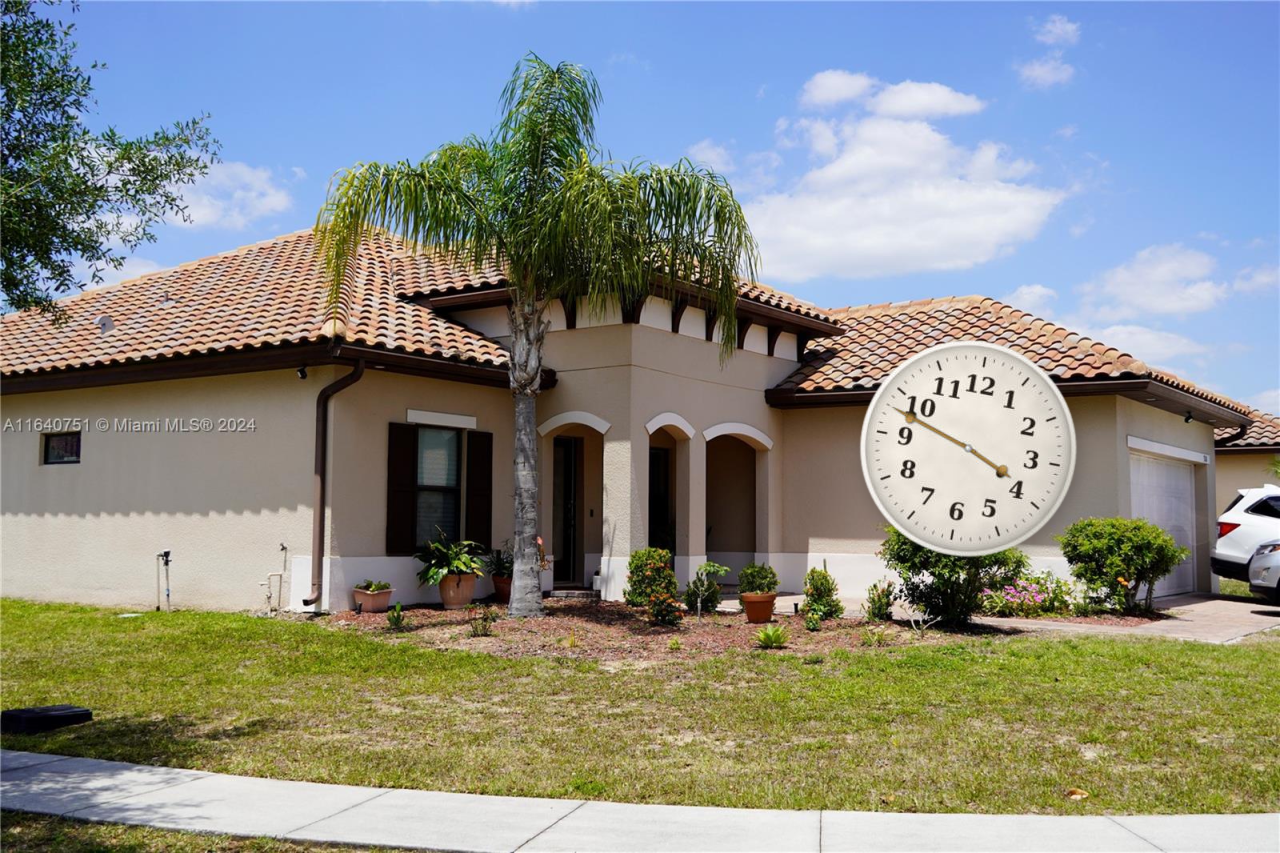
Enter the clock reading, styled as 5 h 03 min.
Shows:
3 h 48 min
